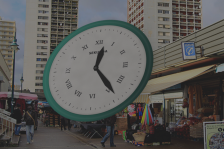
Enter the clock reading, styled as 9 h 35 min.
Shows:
12 h 24 min
